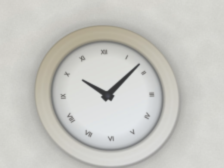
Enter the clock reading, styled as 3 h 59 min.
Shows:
10 h 08 min
